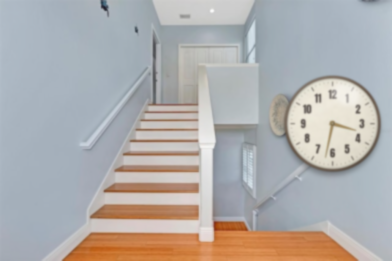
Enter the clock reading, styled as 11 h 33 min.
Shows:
3 h 32 min
